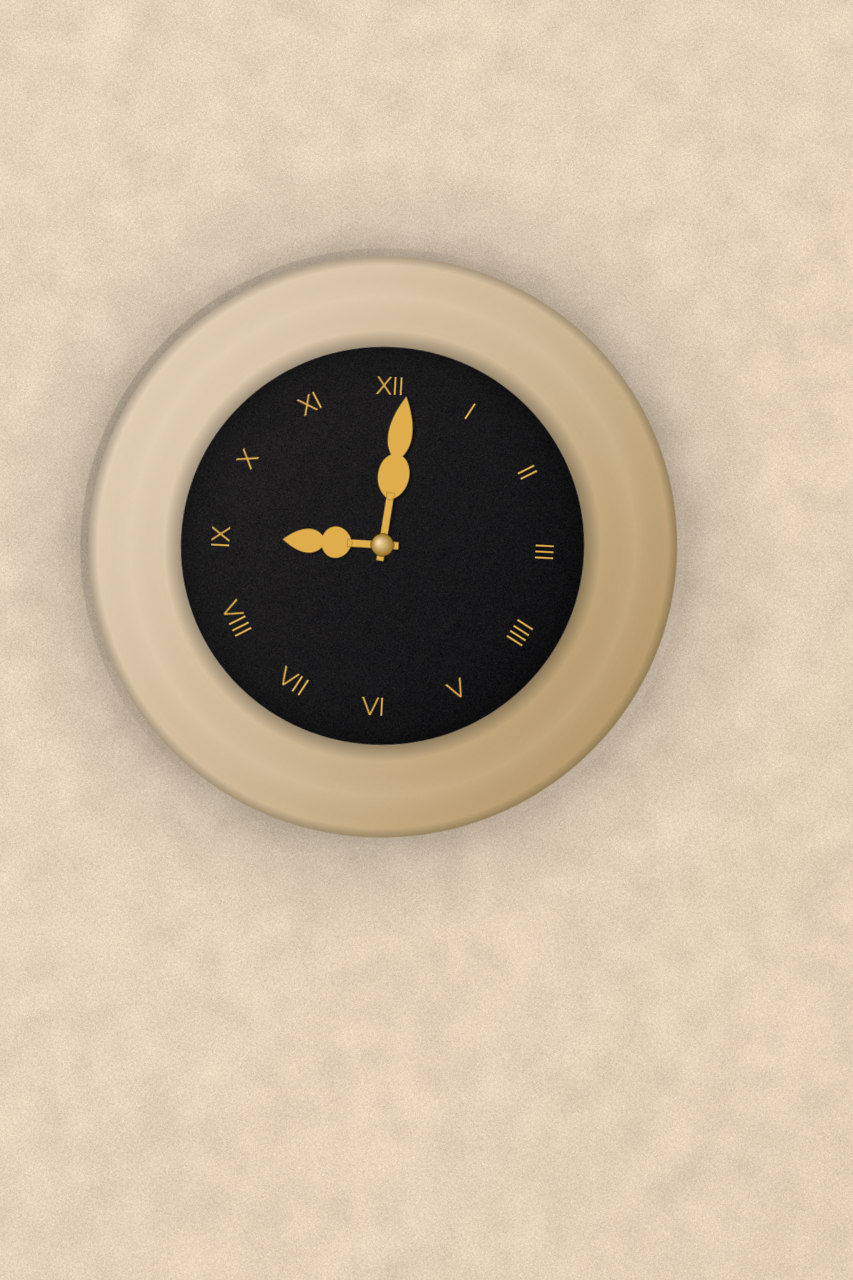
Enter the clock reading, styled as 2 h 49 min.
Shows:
9 h 01 min
